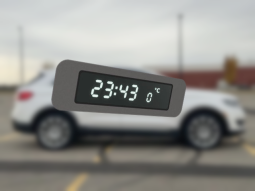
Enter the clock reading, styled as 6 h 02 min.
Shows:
23 h 43 min
